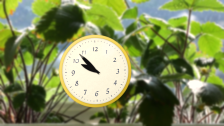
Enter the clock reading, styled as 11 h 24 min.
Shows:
9 h 53 min
